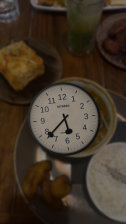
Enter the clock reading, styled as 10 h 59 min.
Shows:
5 h 38 min
